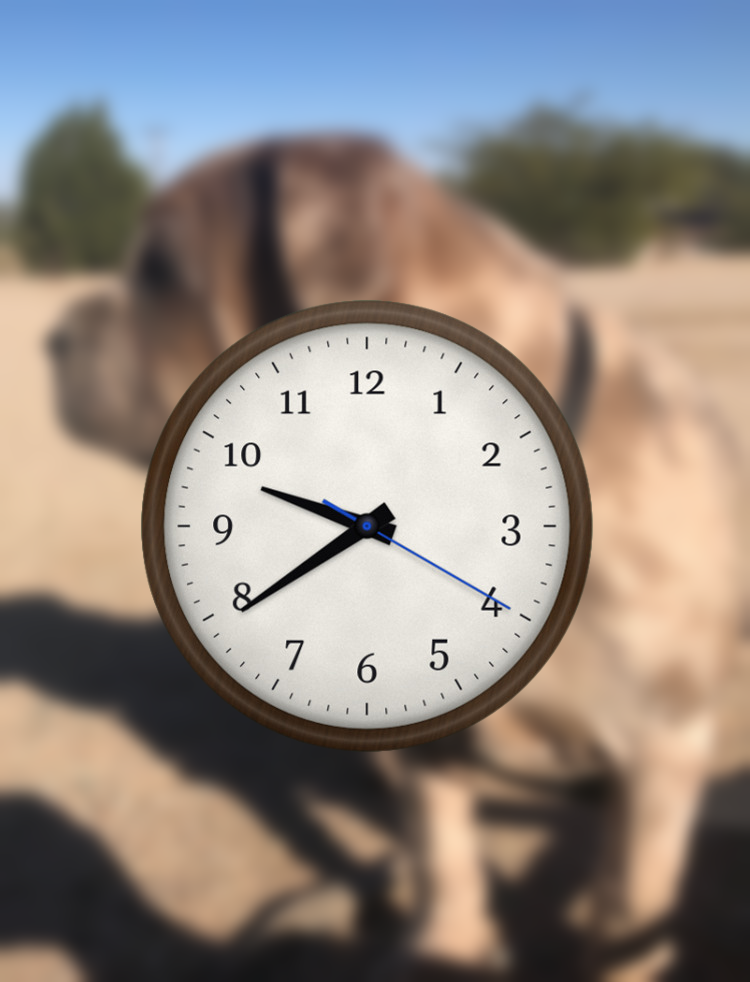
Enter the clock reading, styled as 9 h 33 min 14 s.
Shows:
9 h 39 min 20 s
